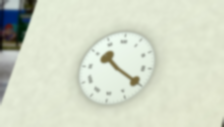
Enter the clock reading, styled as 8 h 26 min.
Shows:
10 h 20 min
